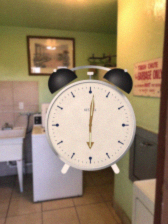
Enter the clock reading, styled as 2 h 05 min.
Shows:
6 h 01 min
